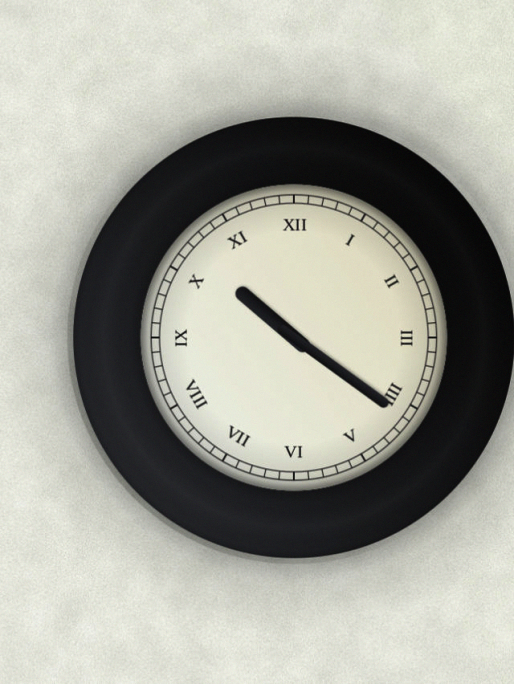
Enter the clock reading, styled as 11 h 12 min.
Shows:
10 h 21 min
